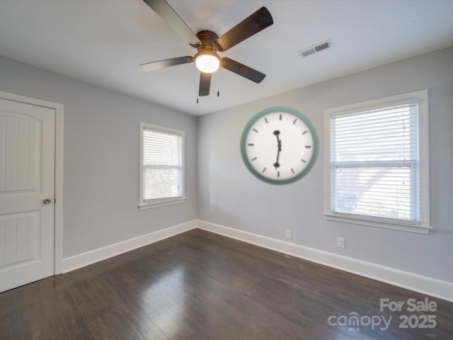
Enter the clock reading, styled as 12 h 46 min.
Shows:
11 h 31 min
